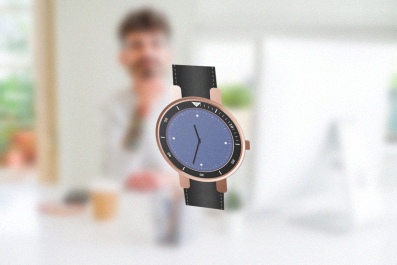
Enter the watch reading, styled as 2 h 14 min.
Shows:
11 h 33 min
